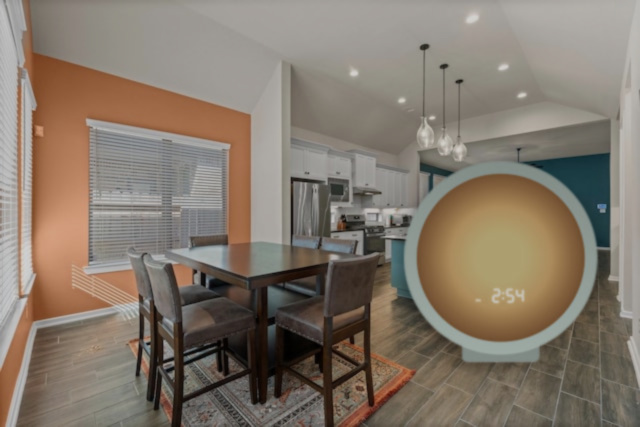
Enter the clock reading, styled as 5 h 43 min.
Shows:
2 h 54 min
